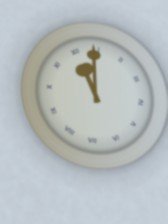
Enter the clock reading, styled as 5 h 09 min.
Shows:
12 h 04 min
